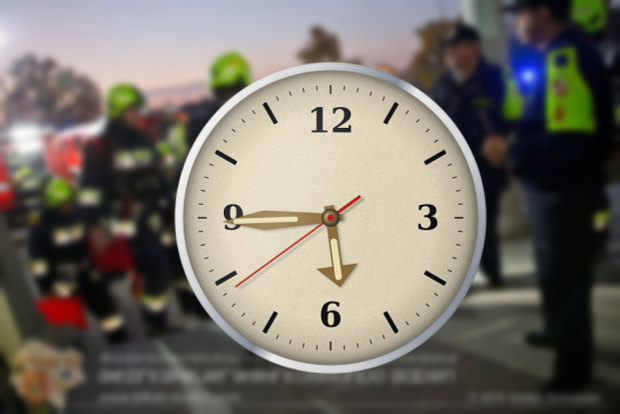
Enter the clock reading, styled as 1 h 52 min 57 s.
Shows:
5 h 44 min 39 s
